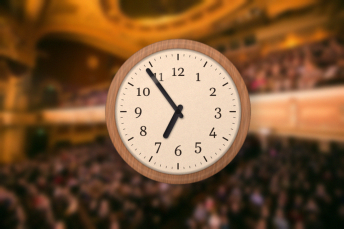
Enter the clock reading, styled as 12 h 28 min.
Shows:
6 h 54 min
